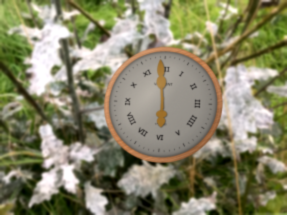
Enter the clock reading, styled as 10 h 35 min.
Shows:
5 h 59 min
